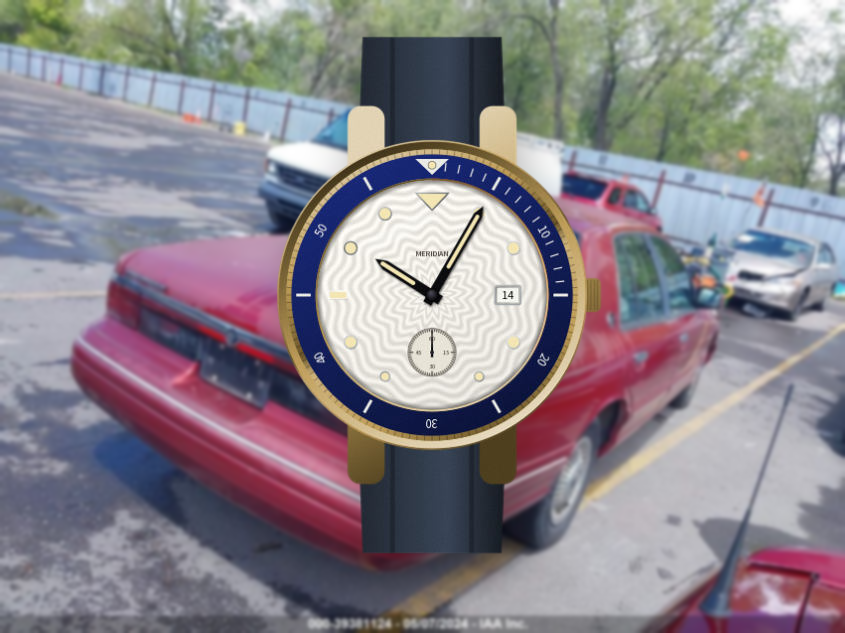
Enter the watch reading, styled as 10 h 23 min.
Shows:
10 h 05 min
